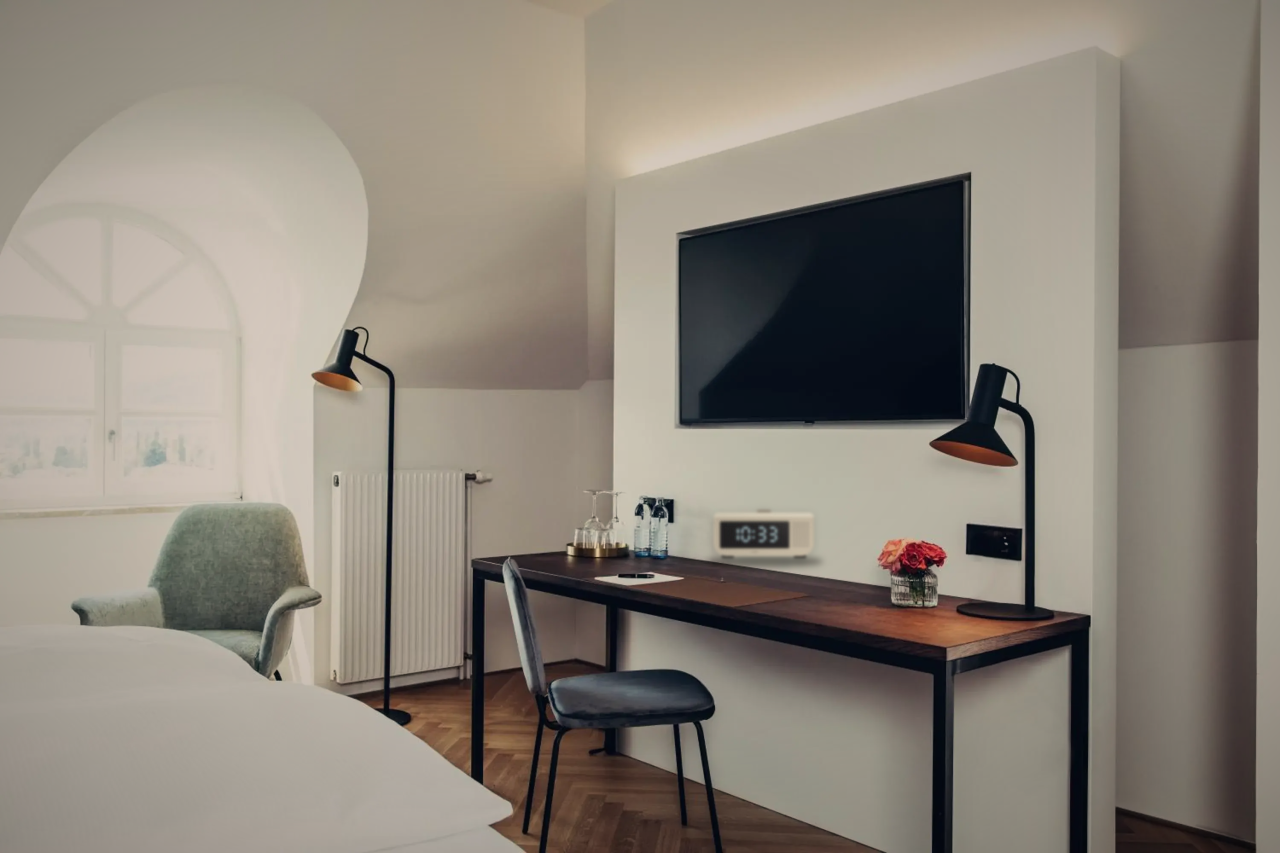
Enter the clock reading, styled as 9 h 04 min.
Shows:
10 h 33 min
